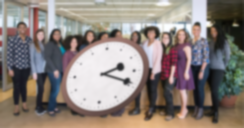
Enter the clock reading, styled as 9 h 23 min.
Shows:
2 h 19 min
